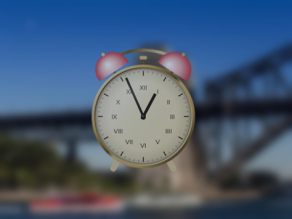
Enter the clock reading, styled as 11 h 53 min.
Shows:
12 h 56 min
